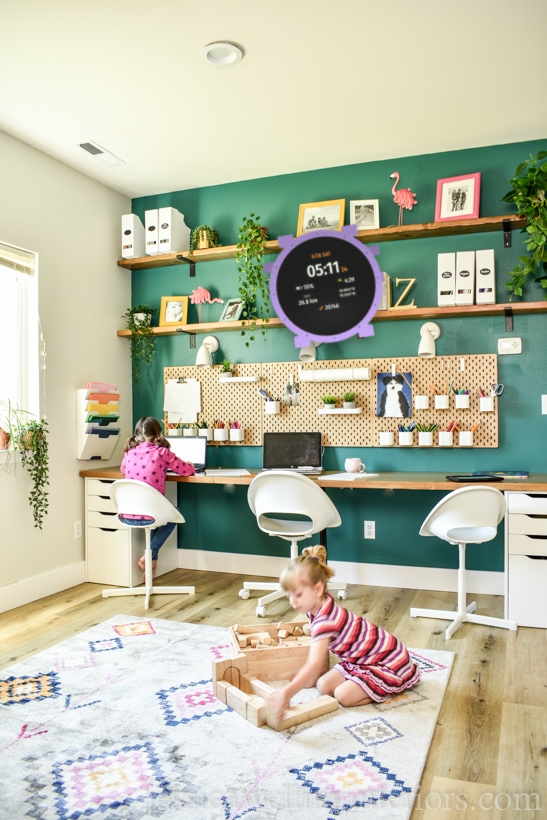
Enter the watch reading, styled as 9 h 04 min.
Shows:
5 h 11 min
